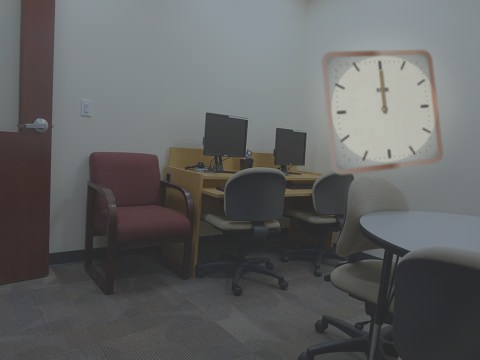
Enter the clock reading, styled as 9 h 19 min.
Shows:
12 h 00 min
